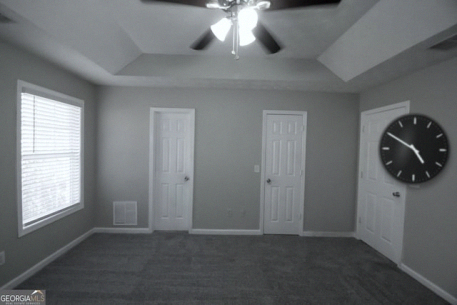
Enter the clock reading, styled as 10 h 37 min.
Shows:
4 h 50 min
